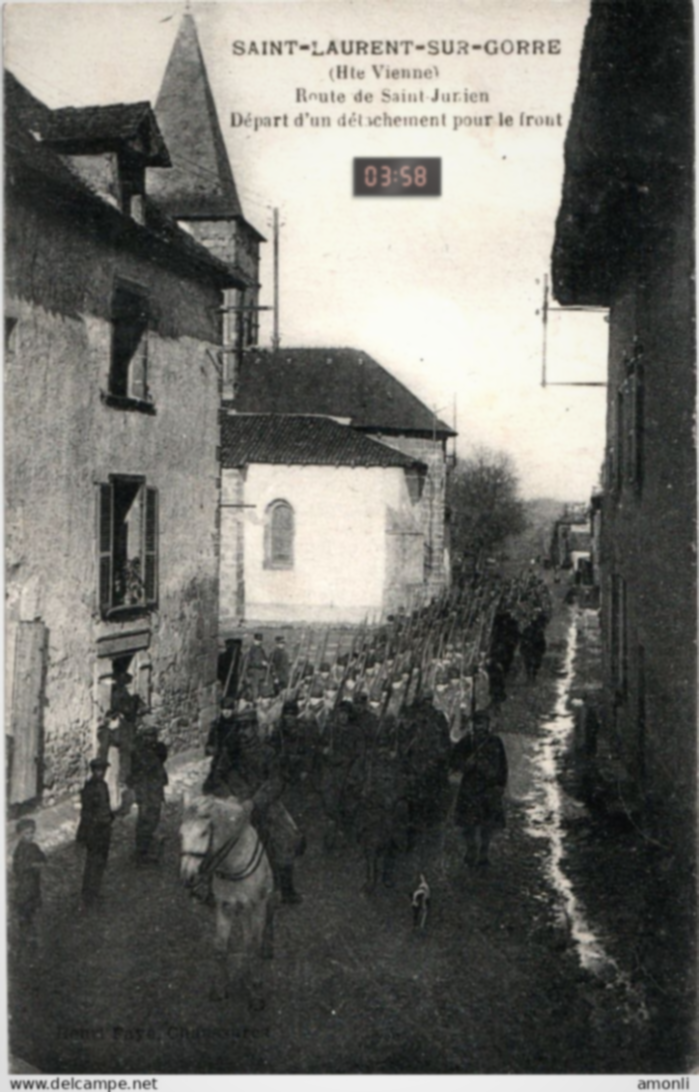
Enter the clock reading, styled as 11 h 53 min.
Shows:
3 h 58 min
